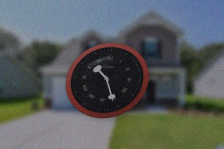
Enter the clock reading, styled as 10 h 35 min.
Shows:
10 h 26 min
